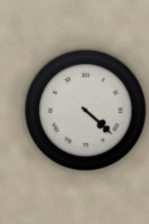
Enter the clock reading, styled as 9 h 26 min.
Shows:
4 h 22 min
